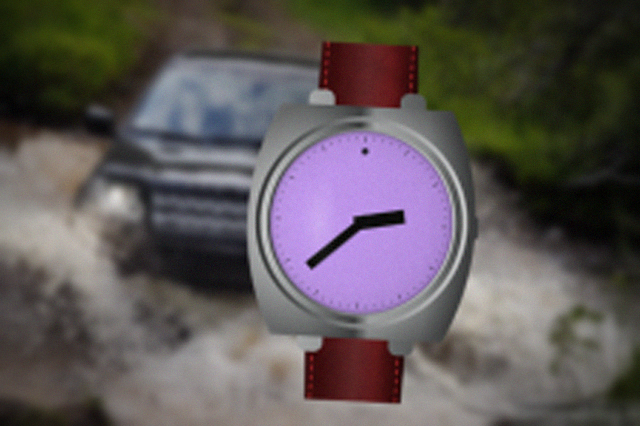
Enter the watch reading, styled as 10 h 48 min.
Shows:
2 h 38 min
